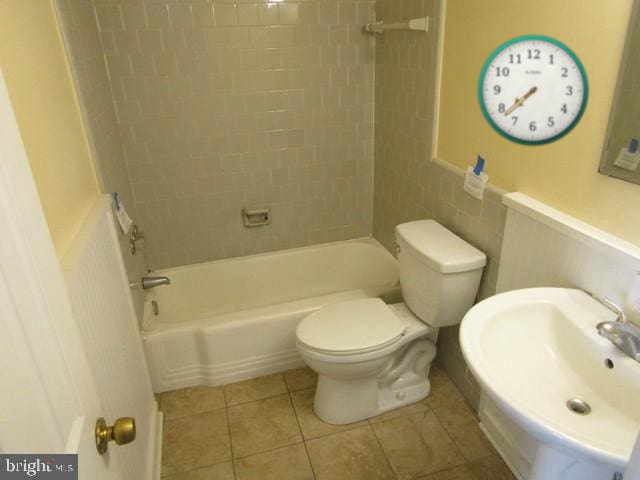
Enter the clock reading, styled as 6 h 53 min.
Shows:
7 h 38 min
